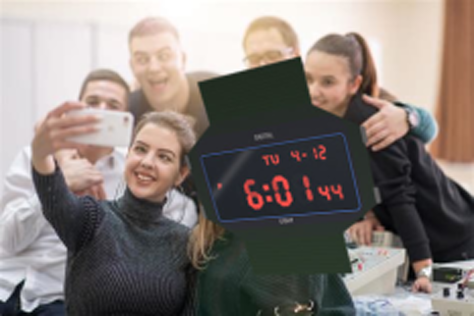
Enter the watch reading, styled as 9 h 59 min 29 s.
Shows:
6 h 01 min 44 s
